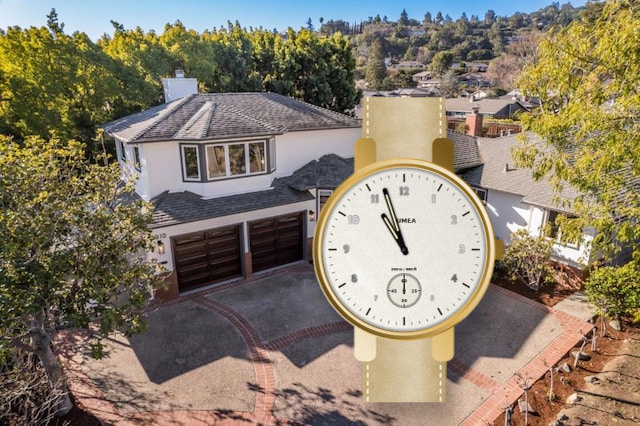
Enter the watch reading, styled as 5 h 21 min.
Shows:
10 h 57 min
